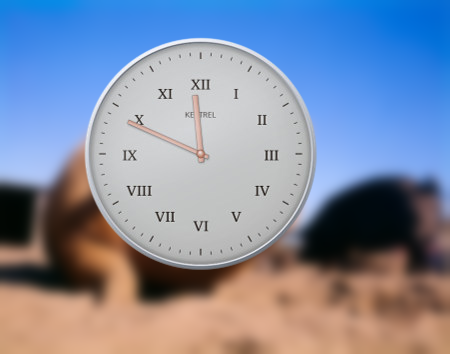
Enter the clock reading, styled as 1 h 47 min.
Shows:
11 h 49 min
